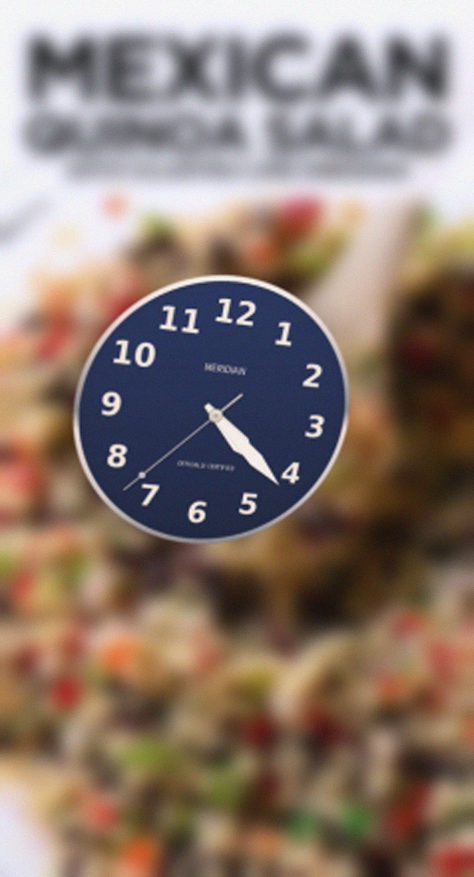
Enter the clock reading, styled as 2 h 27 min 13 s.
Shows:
4 h 21 min 37 s
